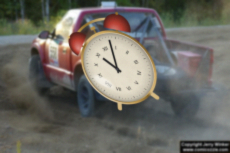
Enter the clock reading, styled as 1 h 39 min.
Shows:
11 h 03 min
